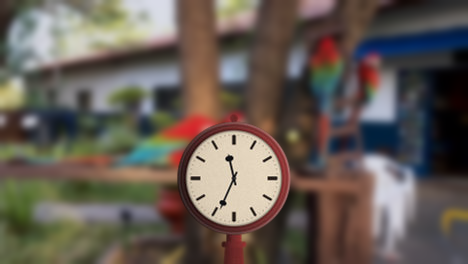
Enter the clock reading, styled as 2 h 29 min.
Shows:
11 h 34 min
